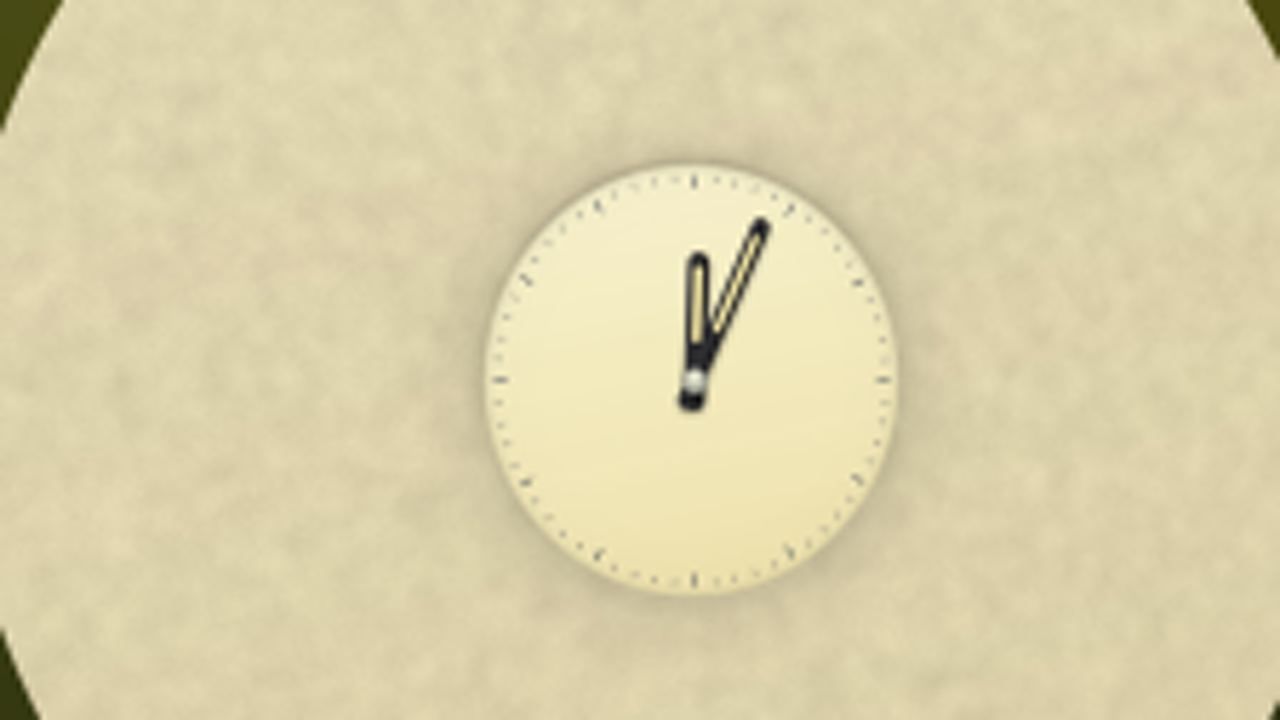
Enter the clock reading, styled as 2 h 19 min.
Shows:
12 h 04 min
